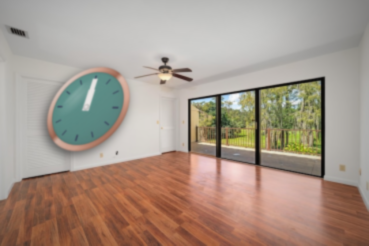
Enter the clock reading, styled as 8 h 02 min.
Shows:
12 h 00 min
